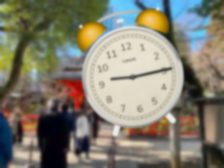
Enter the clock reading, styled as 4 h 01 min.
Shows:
9 h 15 min
